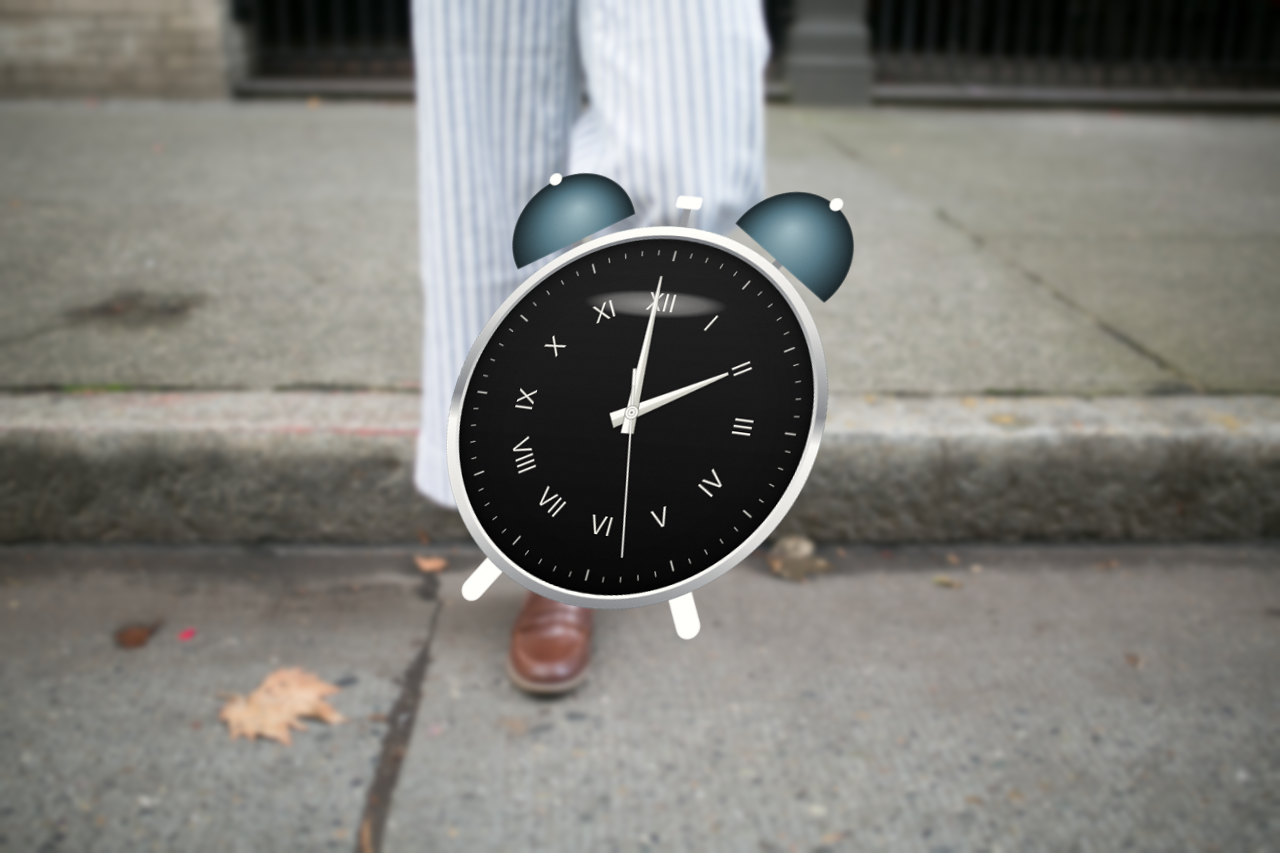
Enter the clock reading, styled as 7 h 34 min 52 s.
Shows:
1 h 59 min 28 s
